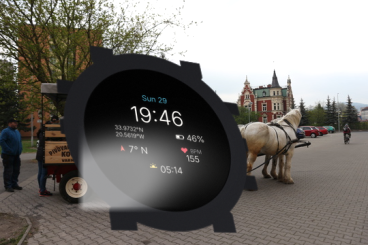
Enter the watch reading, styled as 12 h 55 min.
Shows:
19 h 46 min
